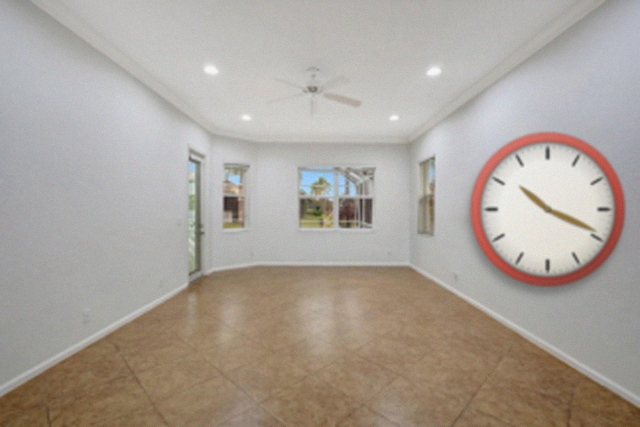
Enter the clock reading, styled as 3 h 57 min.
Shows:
10 h 19 min
